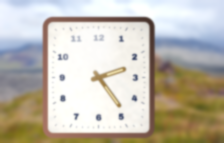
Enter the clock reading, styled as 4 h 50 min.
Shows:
2 h 24 min
